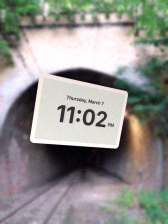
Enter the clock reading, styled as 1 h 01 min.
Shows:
11 h 02 min
